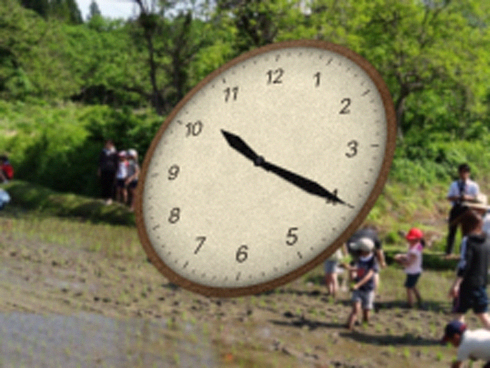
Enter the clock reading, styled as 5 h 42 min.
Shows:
10 h 20 min
